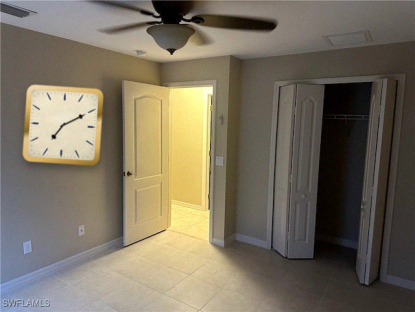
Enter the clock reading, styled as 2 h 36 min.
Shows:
7 h 10 min
